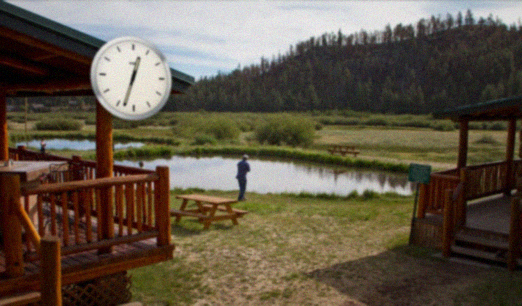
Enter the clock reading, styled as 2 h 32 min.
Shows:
12 h 33 min
